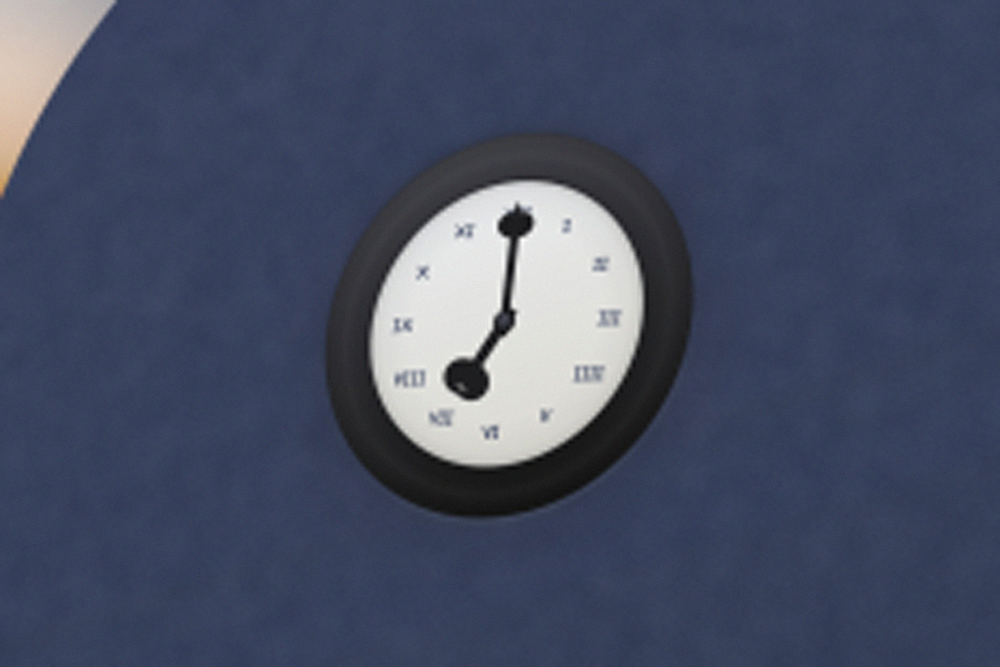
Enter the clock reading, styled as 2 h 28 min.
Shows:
7 h 00 min
